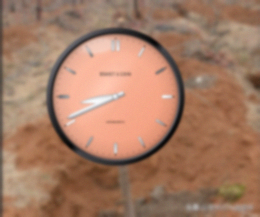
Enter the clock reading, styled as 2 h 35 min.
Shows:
8 h 41 min
